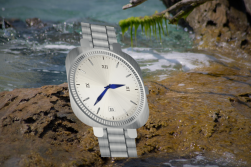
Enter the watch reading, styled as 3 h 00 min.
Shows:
2 h 37 min
